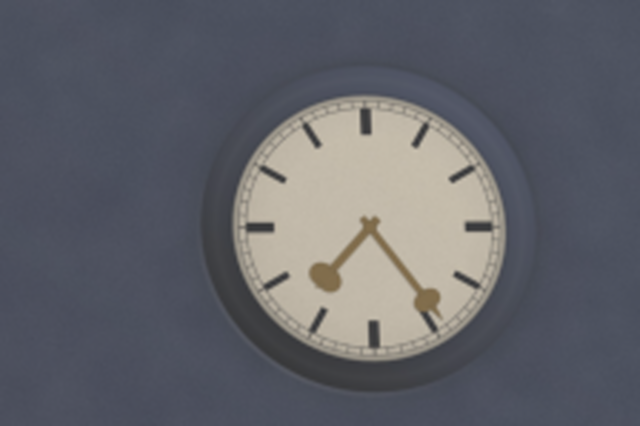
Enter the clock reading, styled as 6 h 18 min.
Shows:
7 h 24 min
